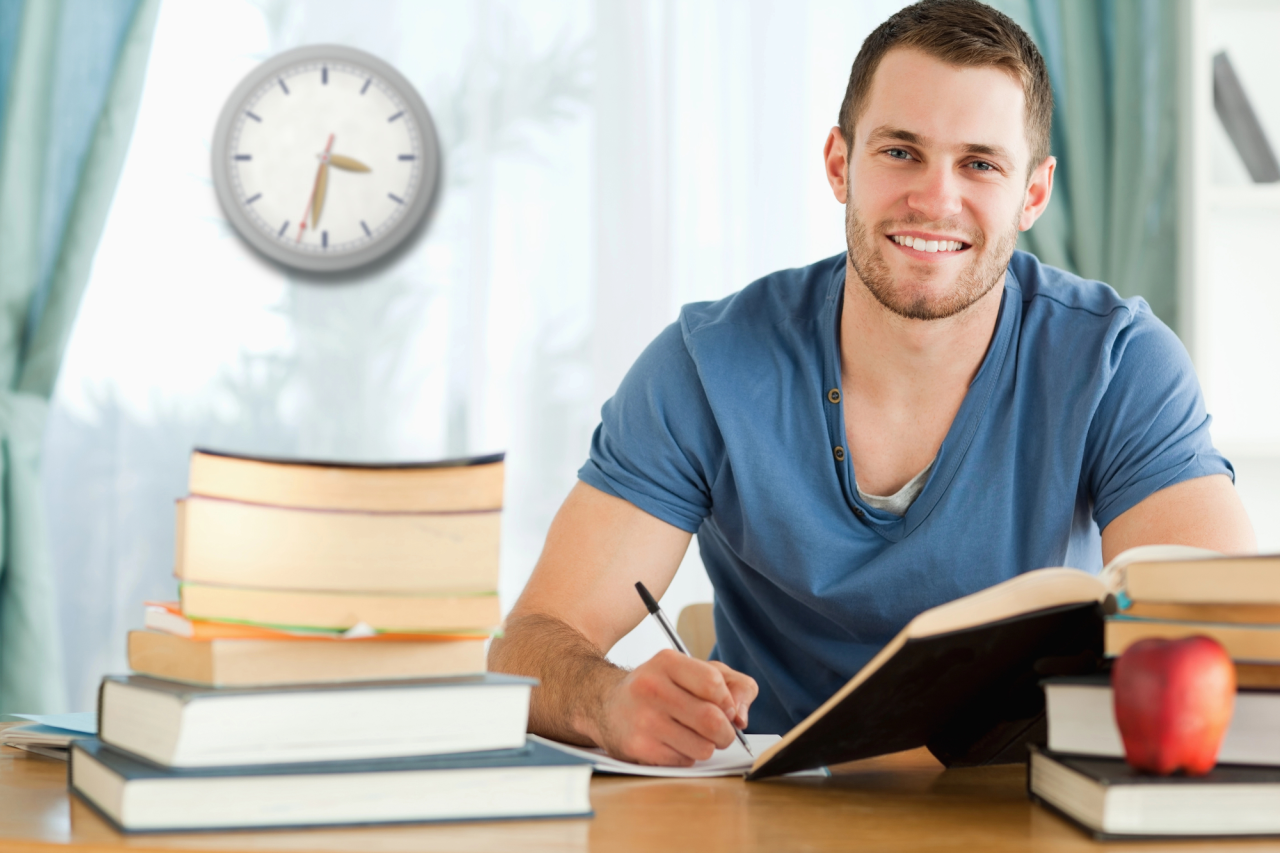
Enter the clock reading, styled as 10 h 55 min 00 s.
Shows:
3 h 31 min 33 s
